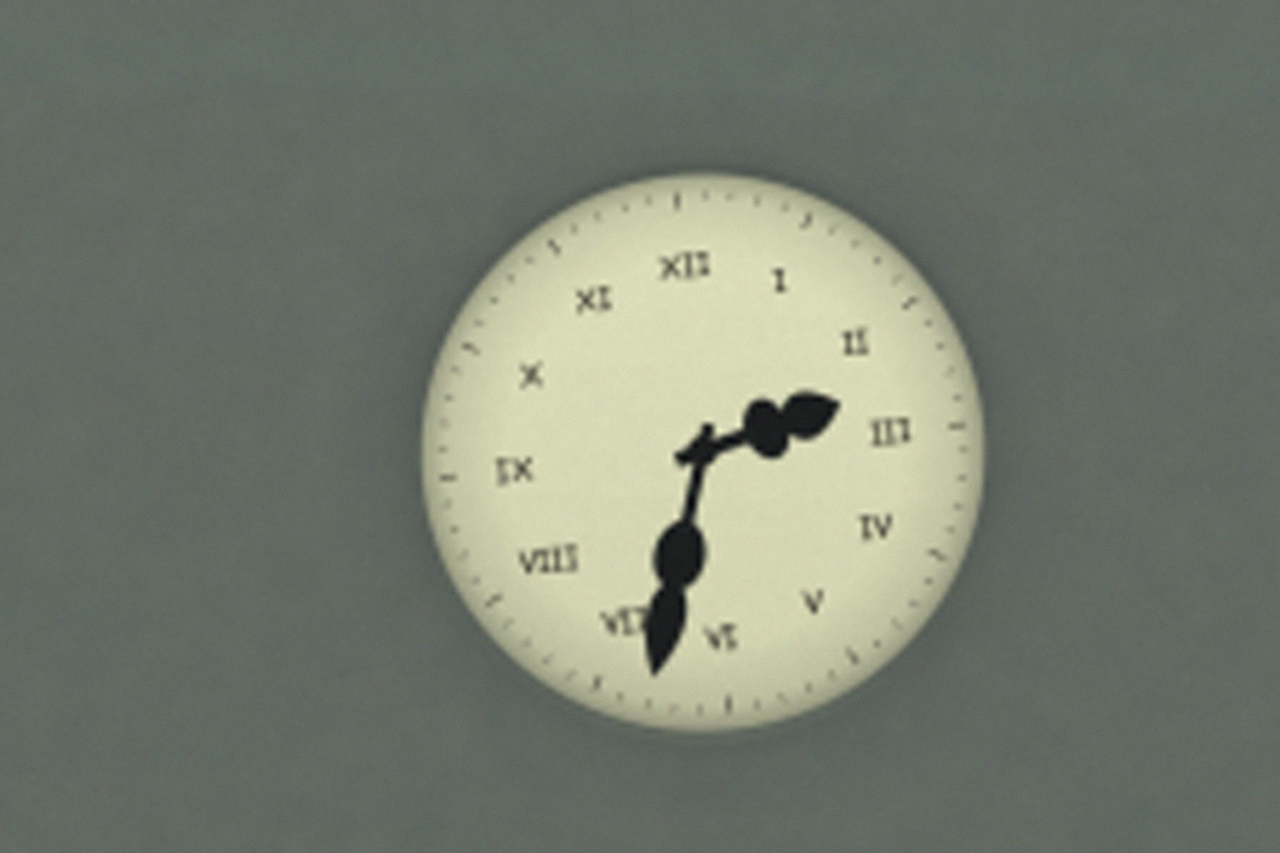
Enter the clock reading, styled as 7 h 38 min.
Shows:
2 h 33 min
